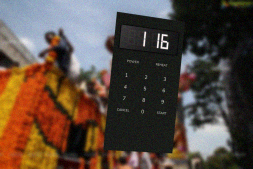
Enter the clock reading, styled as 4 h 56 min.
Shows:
1 h 16 min
